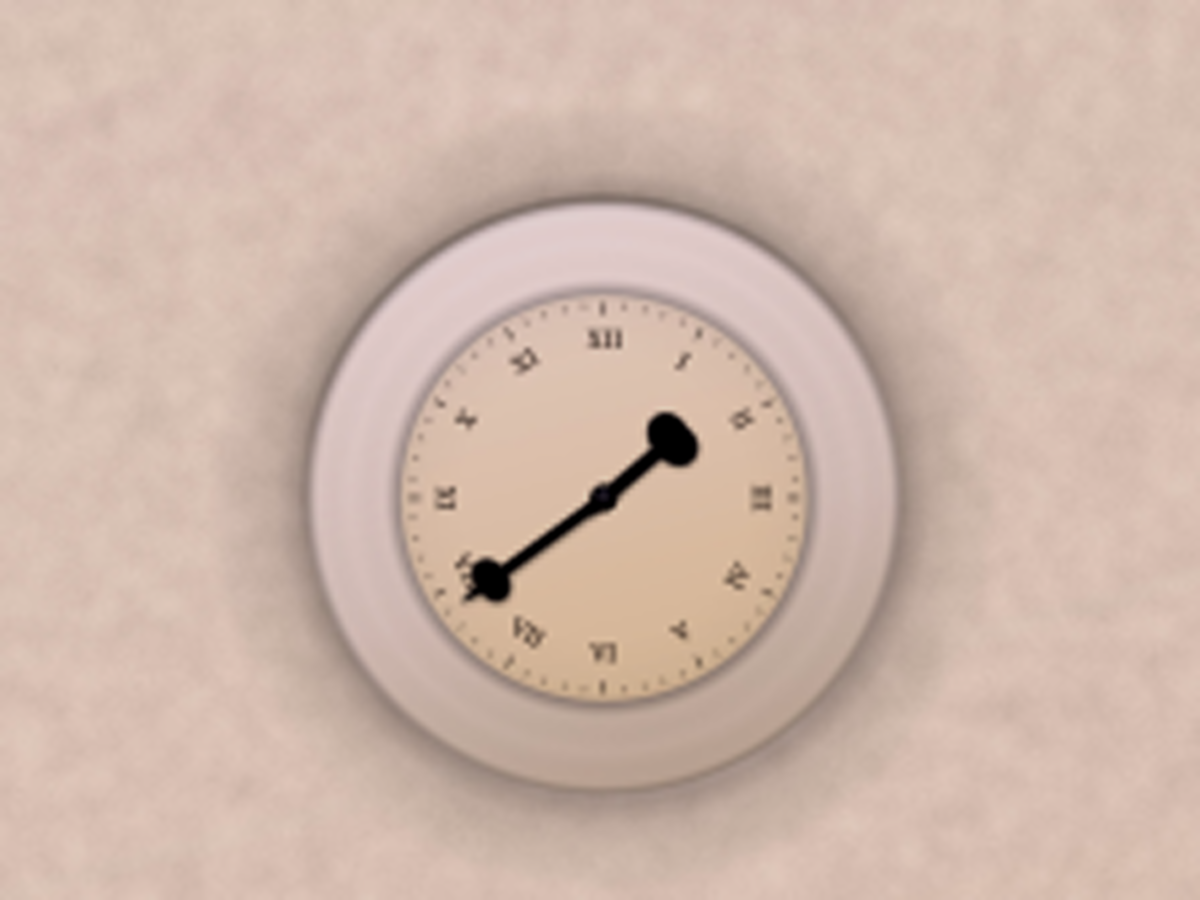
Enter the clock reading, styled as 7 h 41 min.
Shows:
1 h 39 min
